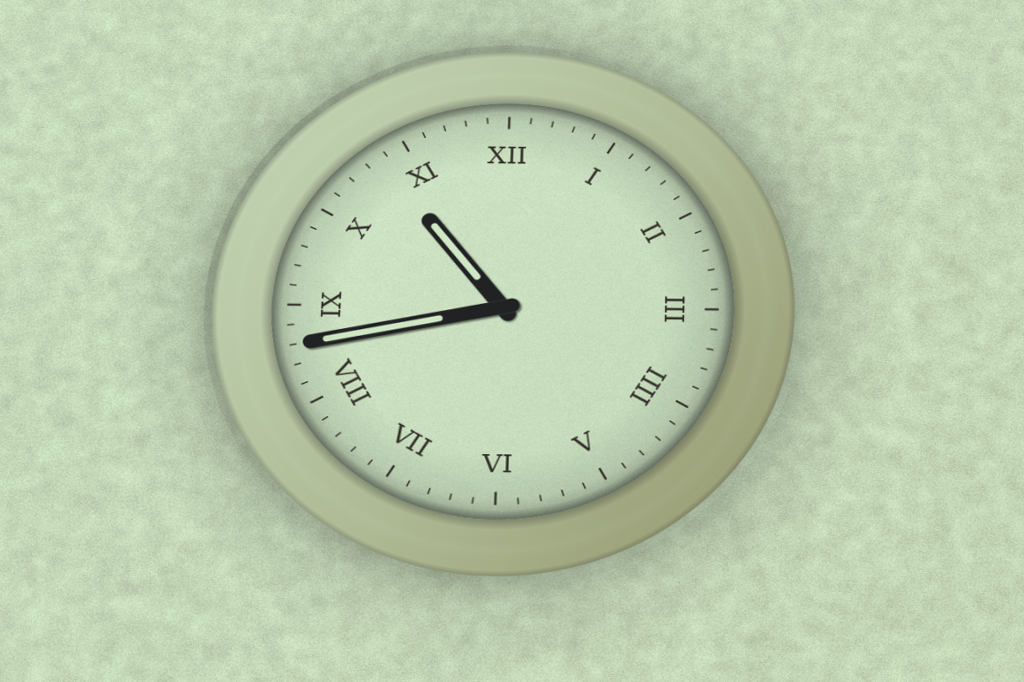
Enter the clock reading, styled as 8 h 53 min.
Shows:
10 h 43 min
